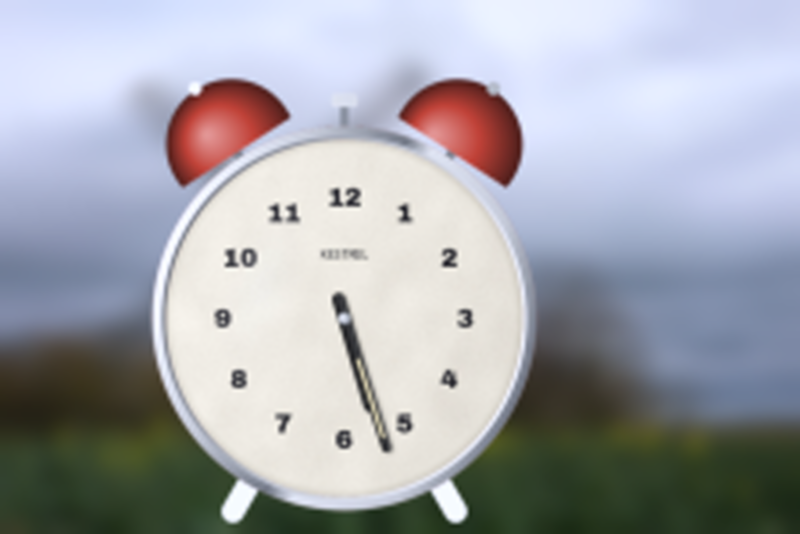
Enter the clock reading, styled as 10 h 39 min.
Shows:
5 h 27 min
